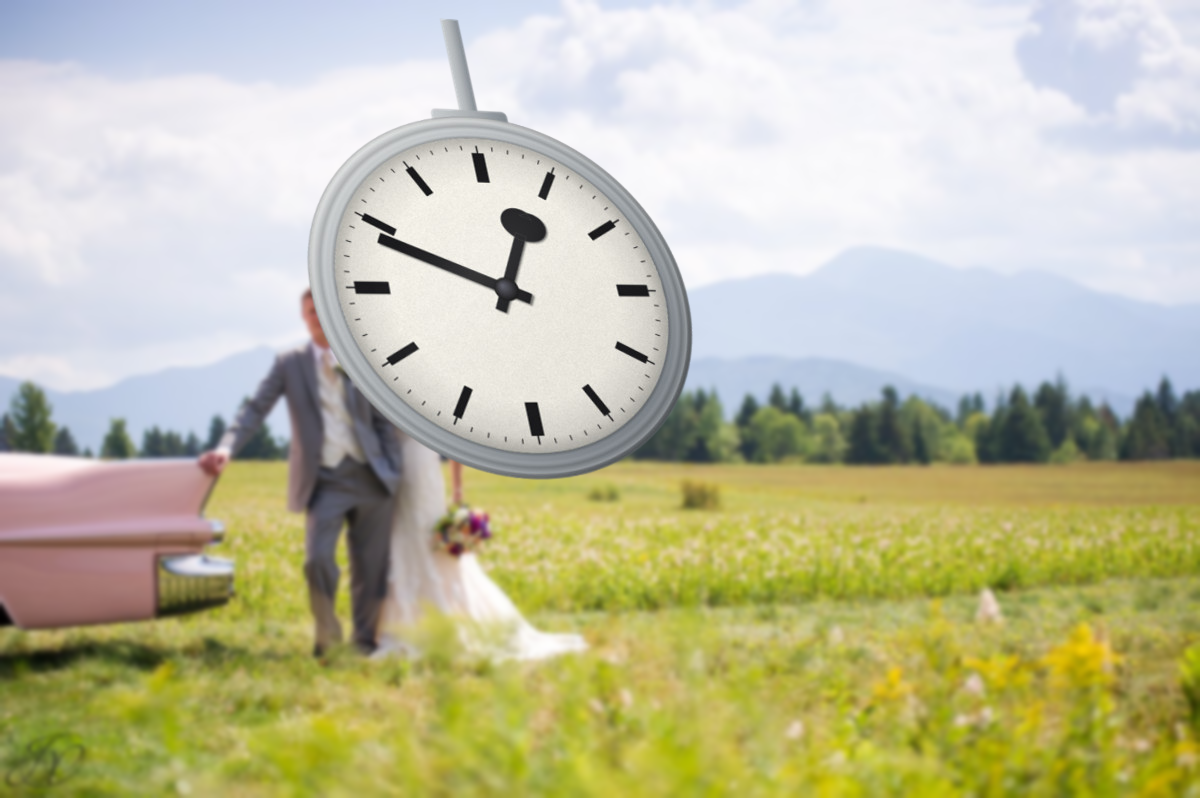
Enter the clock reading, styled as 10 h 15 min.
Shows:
12 h 49 min
